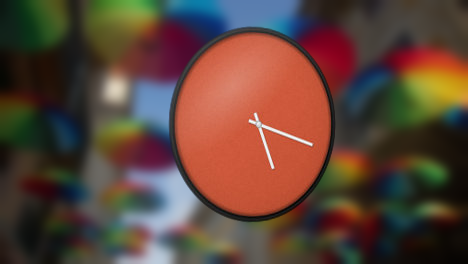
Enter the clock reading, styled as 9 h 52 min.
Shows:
5 h 18 min
